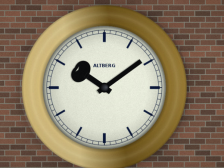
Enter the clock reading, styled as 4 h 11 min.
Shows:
10 h 09 min
